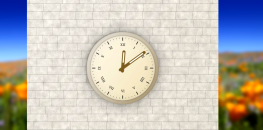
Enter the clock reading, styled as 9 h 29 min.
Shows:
12 h 09 min
